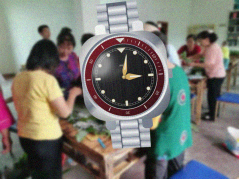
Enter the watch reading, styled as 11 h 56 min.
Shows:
3 h 02 min
